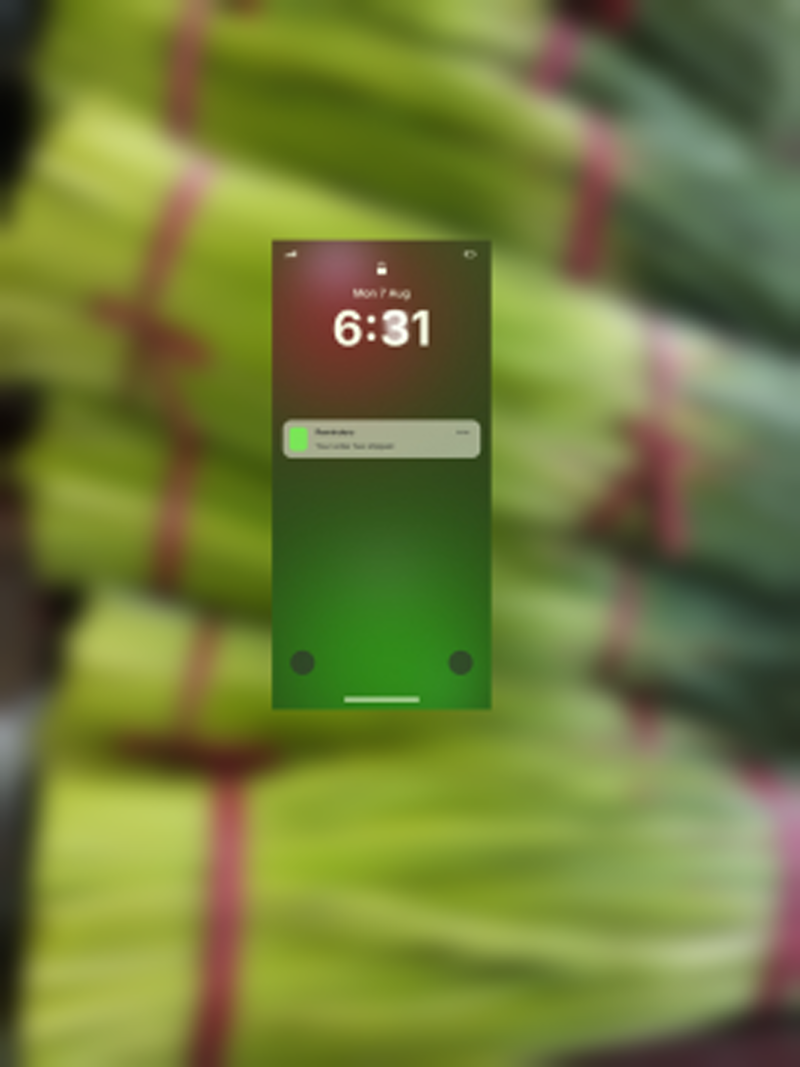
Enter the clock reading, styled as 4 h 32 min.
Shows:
6 h 31 min
